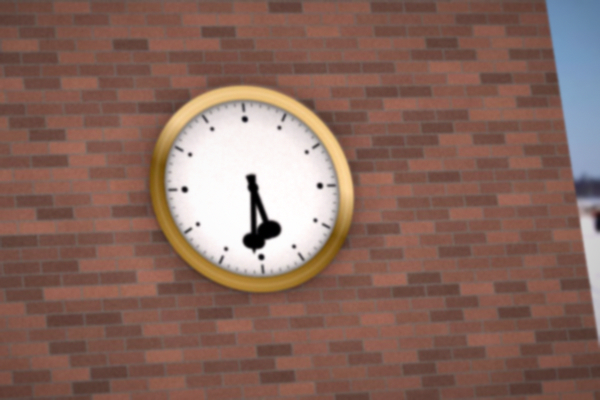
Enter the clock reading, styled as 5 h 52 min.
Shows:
5 h 31 min
